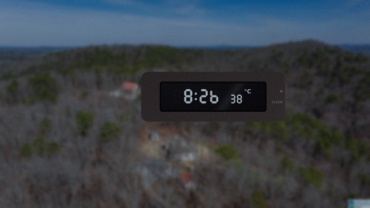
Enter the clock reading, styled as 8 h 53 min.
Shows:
8 h 26 min
